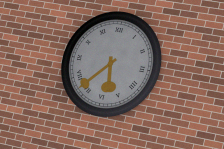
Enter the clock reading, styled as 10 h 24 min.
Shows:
5 h 37 min
